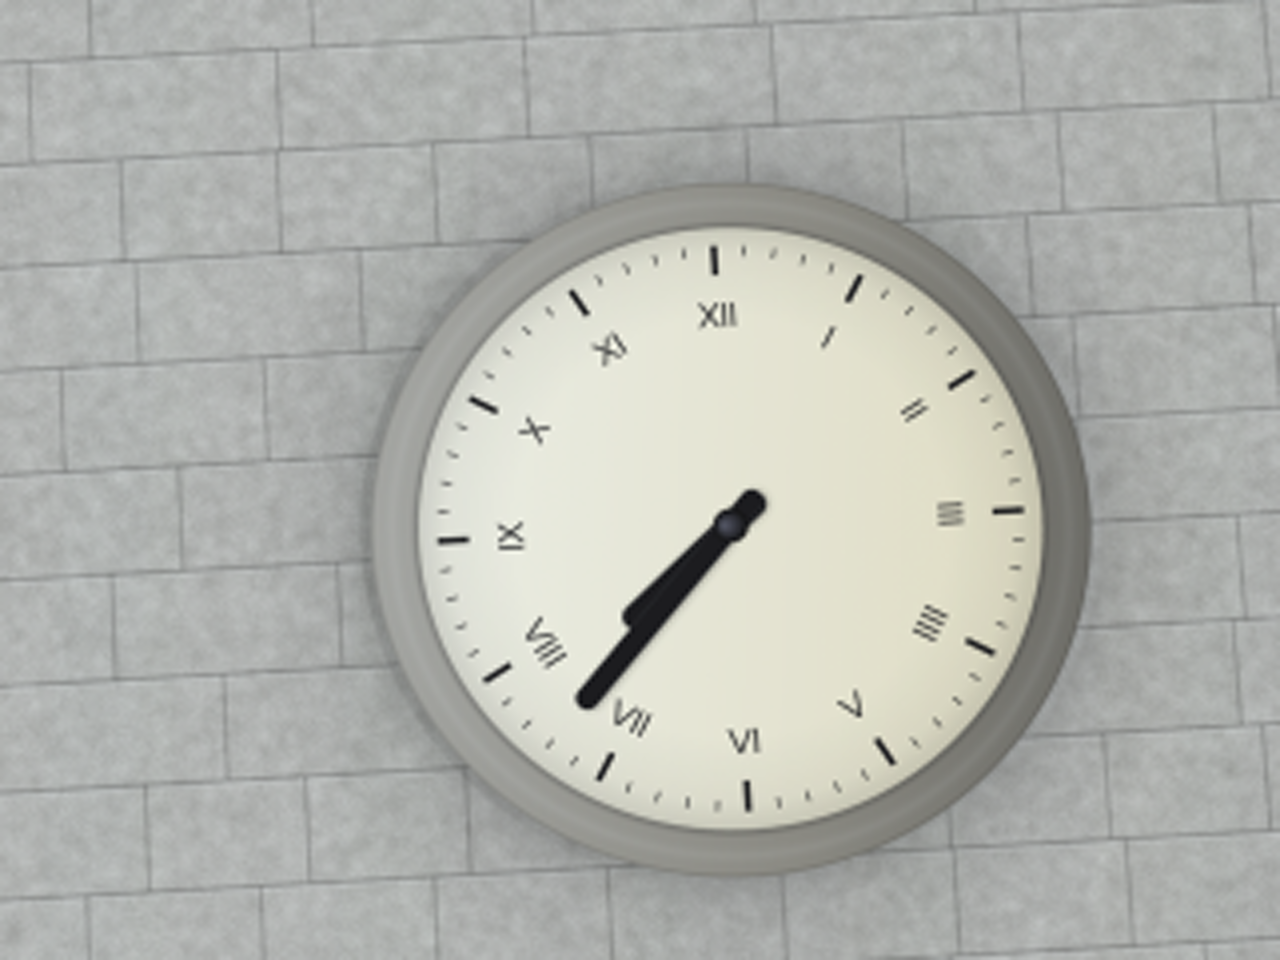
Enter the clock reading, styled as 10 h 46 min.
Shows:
7 h 37 min
